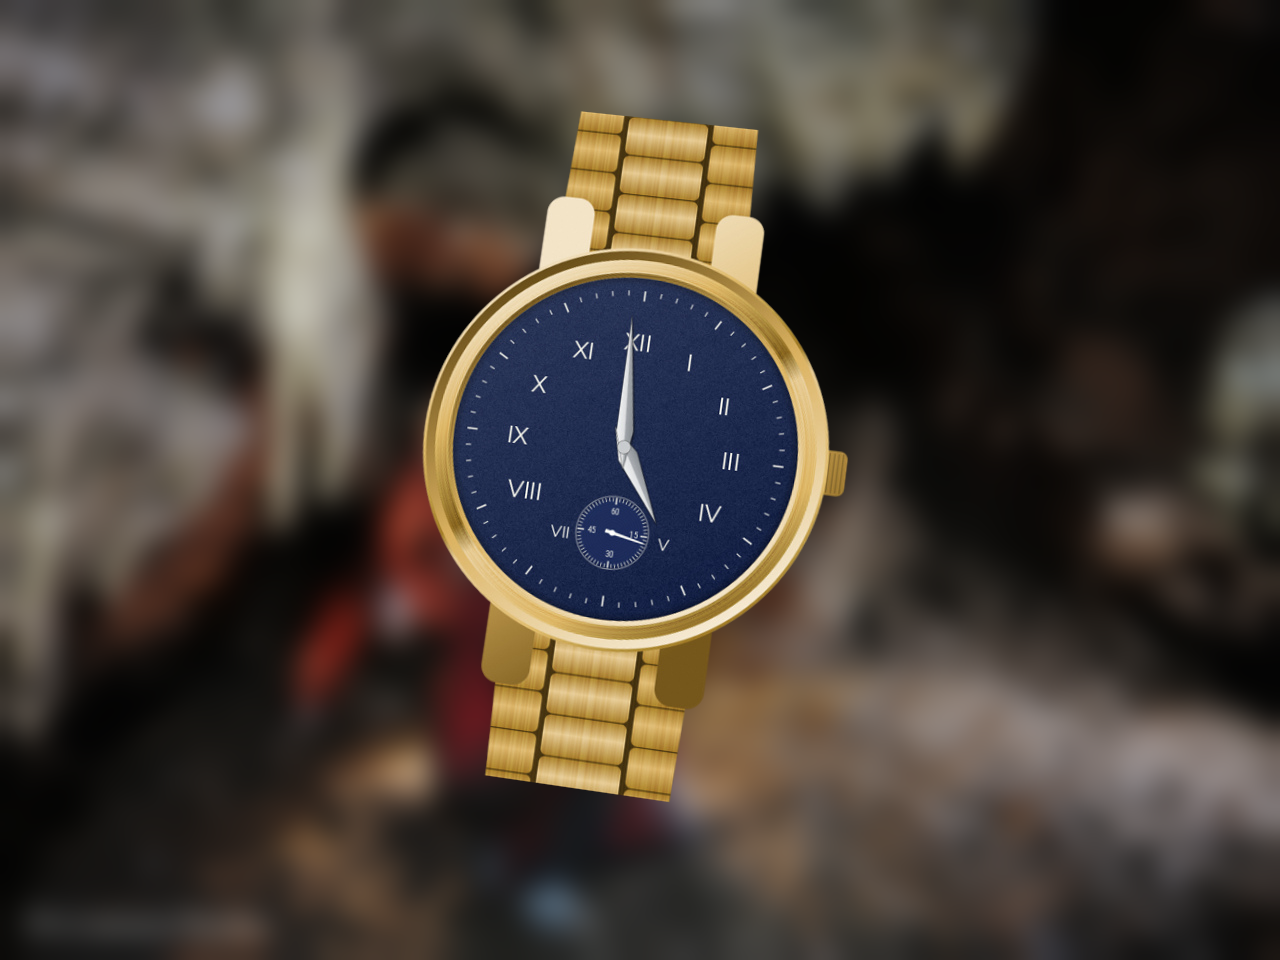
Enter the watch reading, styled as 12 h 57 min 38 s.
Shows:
4 h 59 min 17 s
